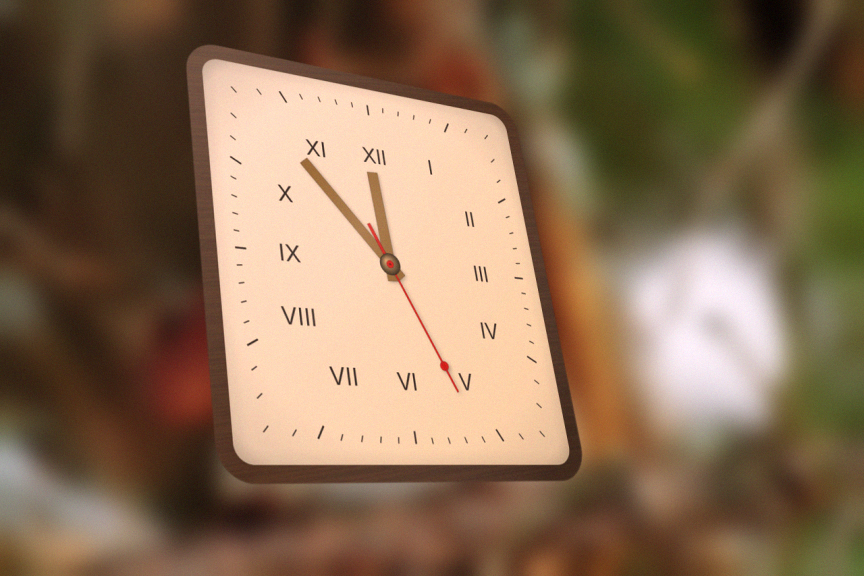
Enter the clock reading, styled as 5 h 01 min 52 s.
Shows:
11 h 53 min 26 s
